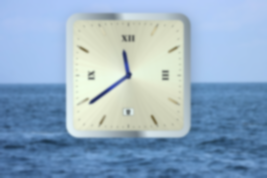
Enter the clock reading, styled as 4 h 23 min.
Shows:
11 h 39 min
